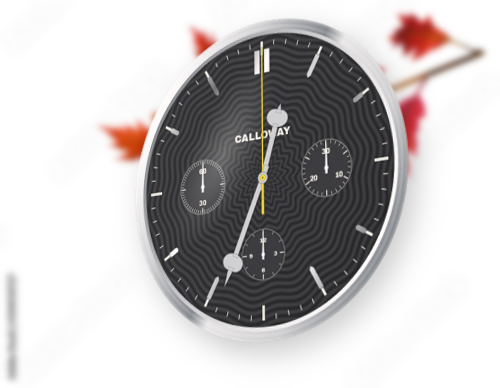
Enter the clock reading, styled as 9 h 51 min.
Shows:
12 h 34 min
